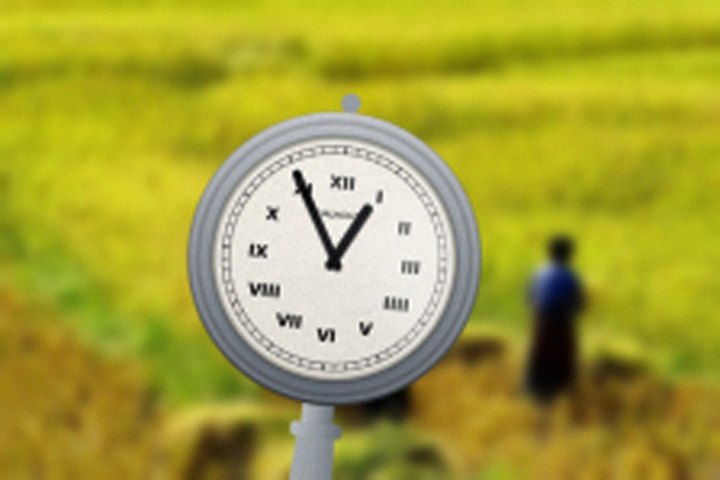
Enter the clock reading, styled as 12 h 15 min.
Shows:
12 h 55 min
